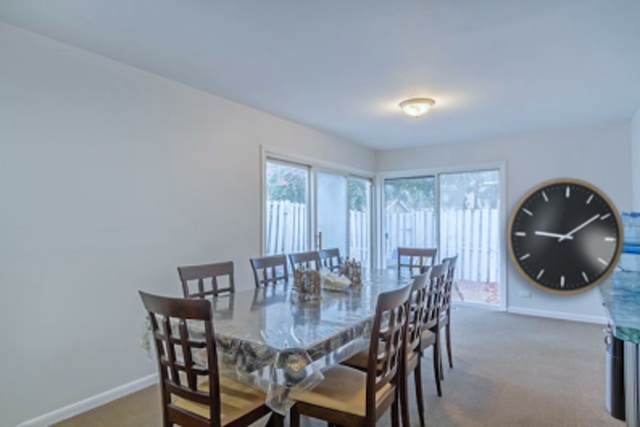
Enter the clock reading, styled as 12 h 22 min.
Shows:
9 h 09 min
